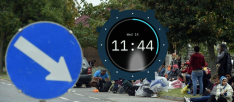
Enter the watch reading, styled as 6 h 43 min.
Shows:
11 h 44 min
